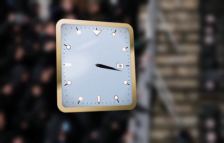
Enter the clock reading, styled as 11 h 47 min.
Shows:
3 h 17 min
